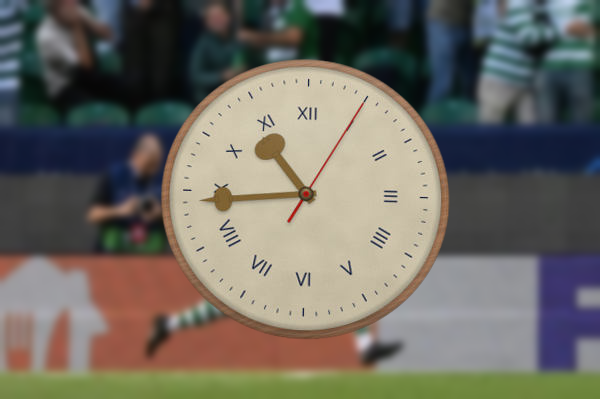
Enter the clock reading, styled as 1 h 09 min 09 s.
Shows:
10 h 44 min 05 s
